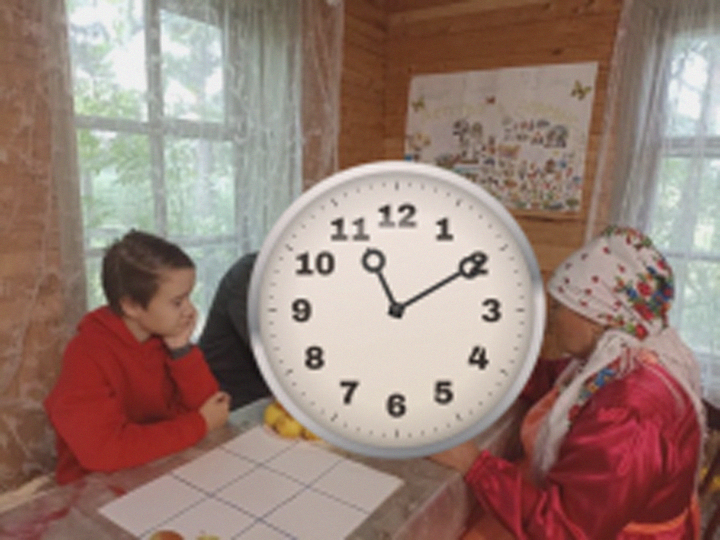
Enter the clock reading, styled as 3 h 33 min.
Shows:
11 h 10 min
